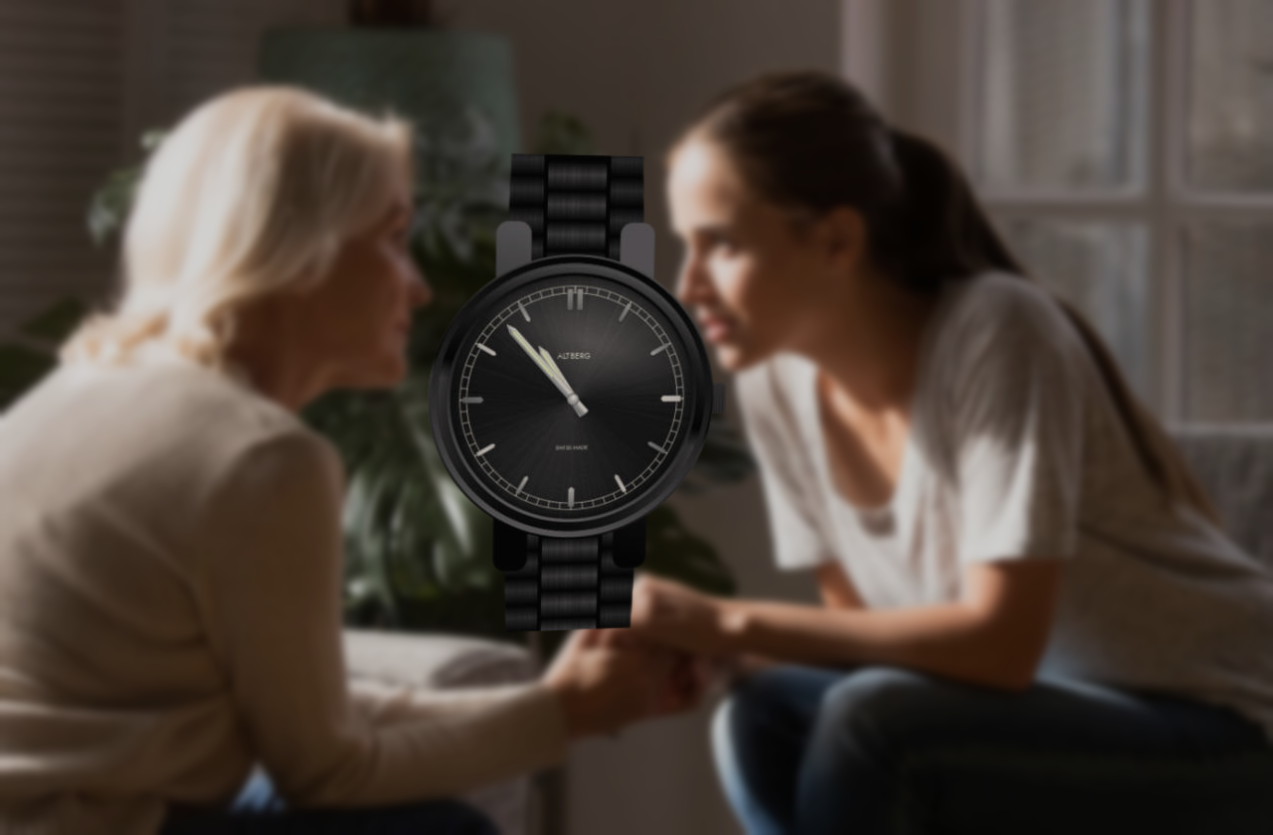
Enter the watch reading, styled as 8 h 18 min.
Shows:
10 h 53 min
